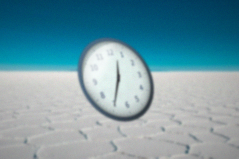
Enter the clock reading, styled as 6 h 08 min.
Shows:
12 h 35 min
